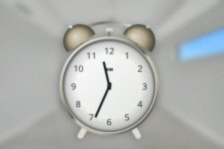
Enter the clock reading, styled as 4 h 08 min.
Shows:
11 h 34 min
